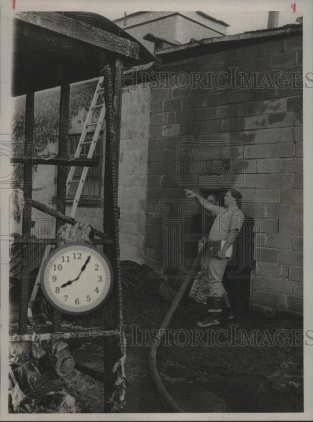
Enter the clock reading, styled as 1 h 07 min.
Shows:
8 h 05 min
